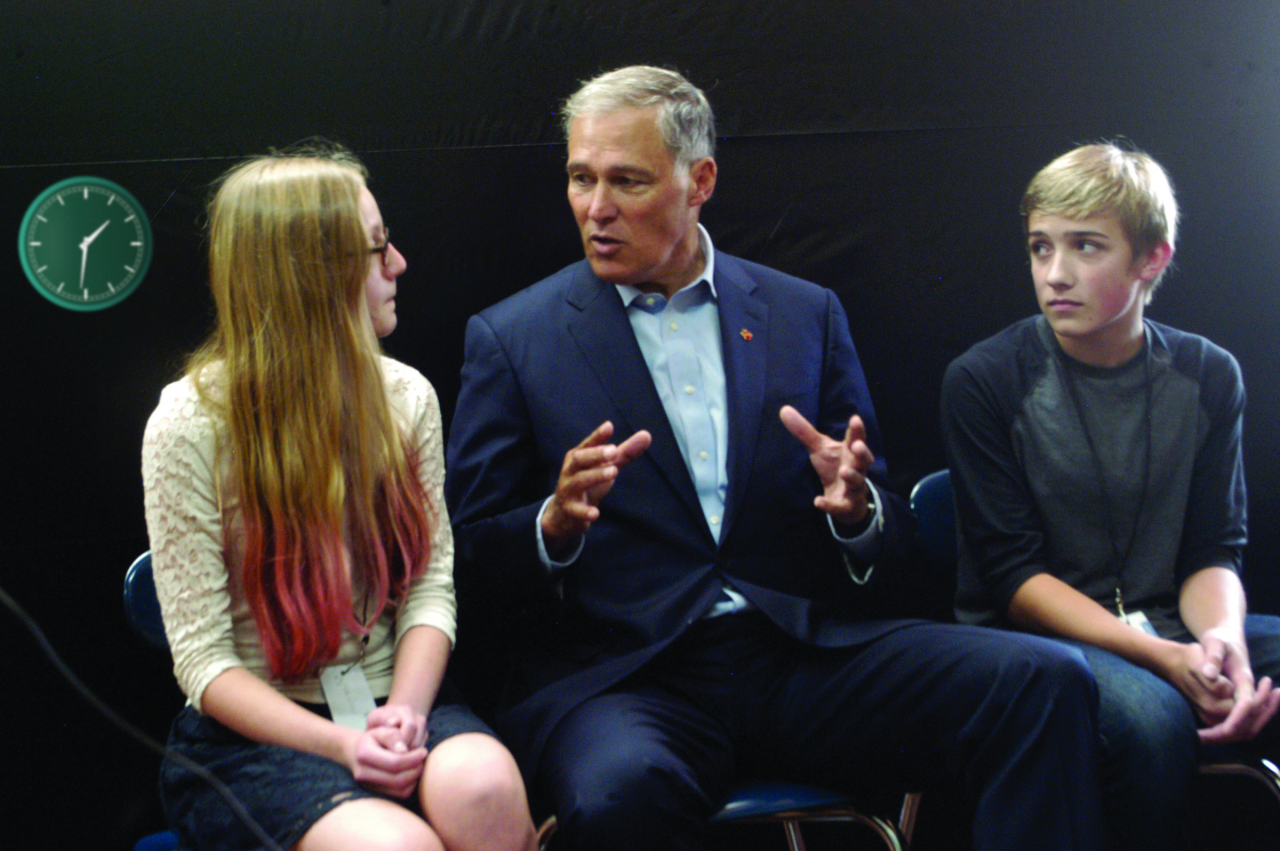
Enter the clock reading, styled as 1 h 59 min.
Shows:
1 h 31 min
